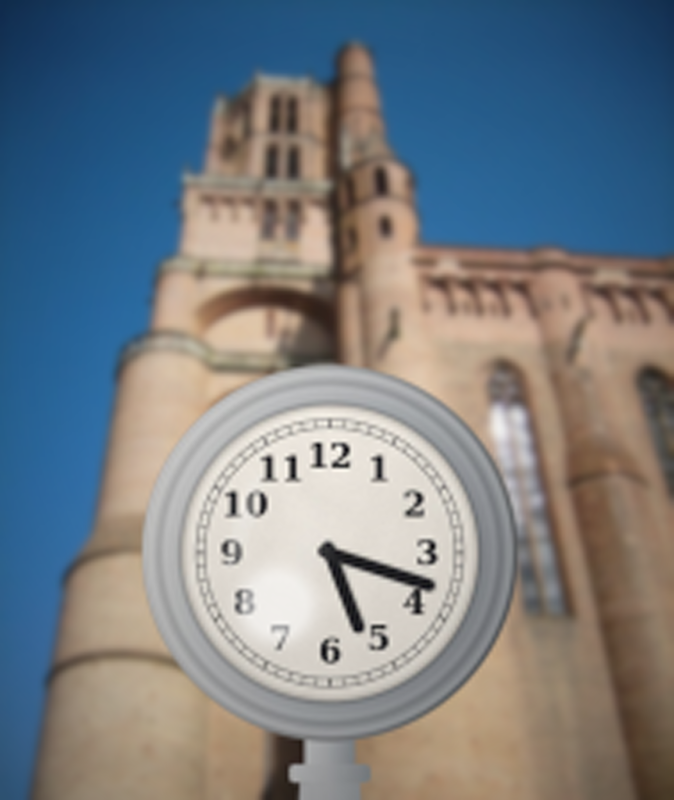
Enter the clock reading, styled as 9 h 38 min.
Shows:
5 h 18 min
